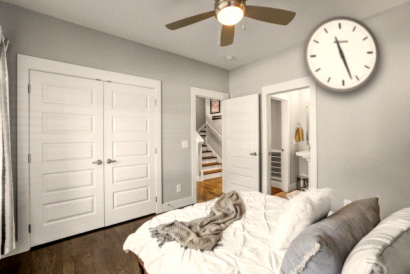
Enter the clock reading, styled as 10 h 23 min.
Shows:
11 h 27 min
